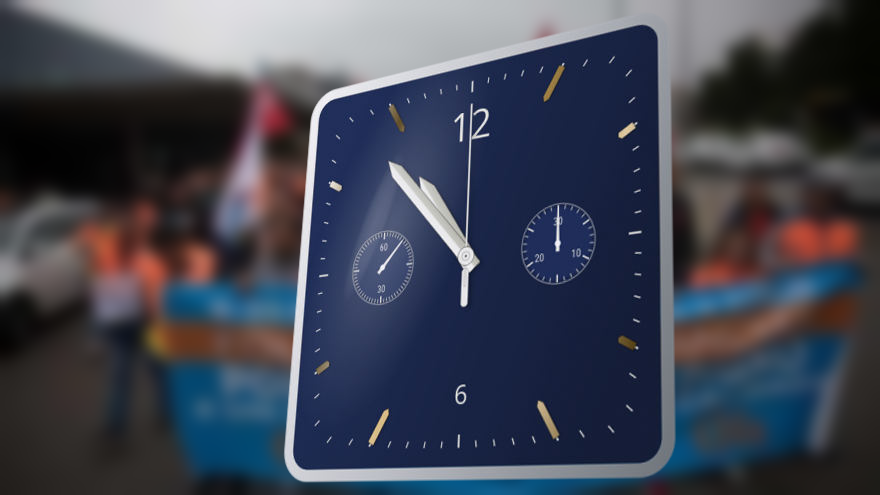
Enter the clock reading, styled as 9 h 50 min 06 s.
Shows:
10 h 53 min 07 s
